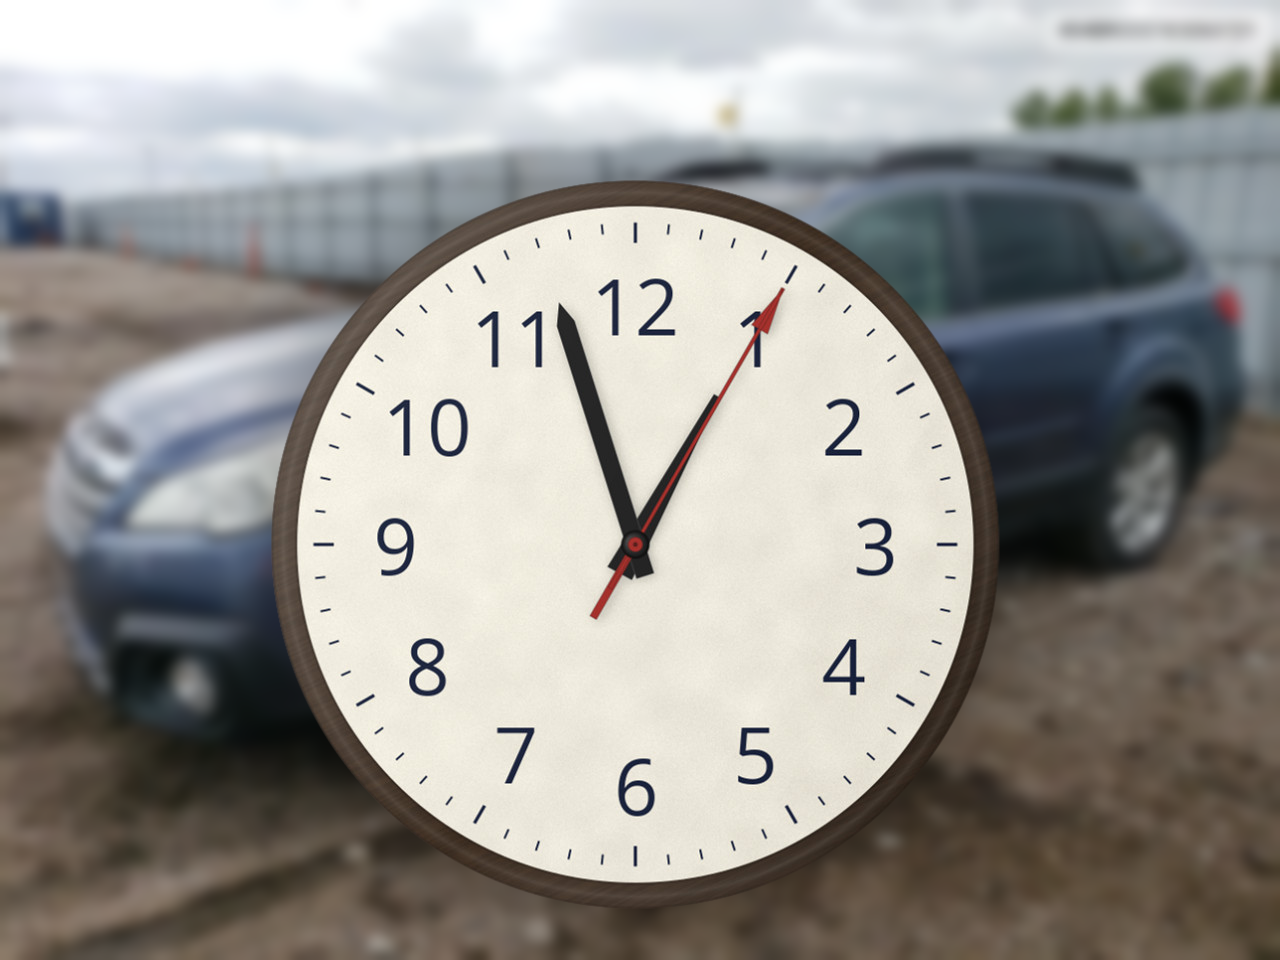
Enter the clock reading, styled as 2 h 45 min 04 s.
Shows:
12 h 57 min 05 s
